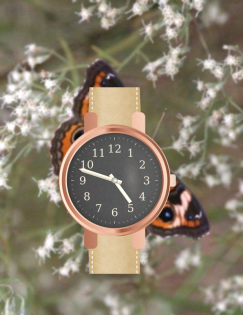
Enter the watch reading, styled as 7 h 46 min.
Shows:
4 h 48 min
